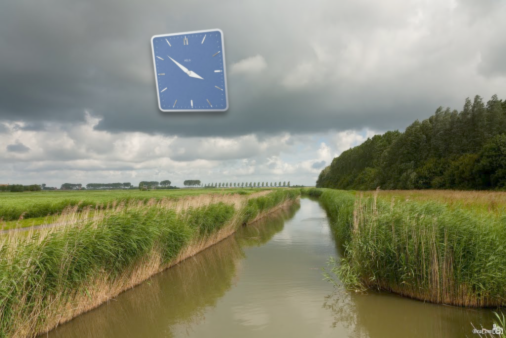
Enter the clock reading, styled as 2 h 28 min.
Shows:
3 h 52 min
